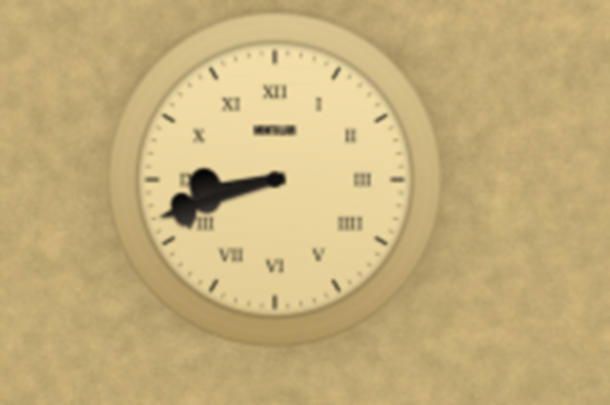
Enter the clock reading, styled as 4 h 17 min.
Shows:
8 h 42 min
